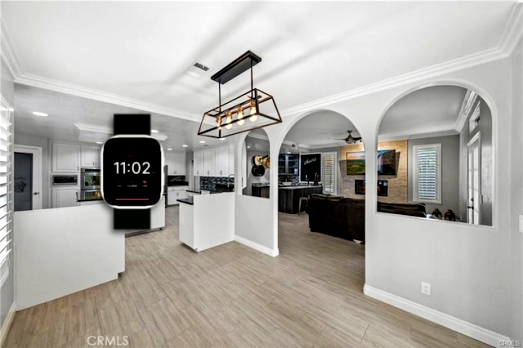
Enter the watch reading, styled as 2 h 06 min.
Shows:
11 h 02 min
